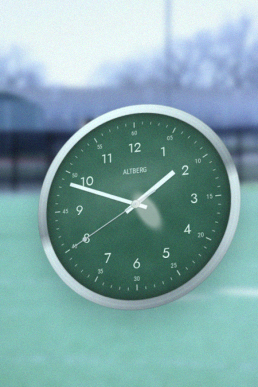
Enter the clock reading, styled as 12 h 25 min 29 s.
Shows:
1 h 48 min 40 s
